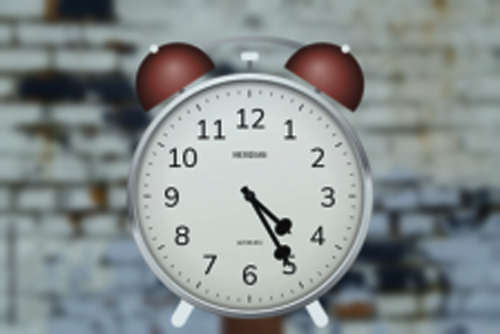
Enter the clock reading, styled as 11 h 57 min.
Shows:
4 h 25 min
